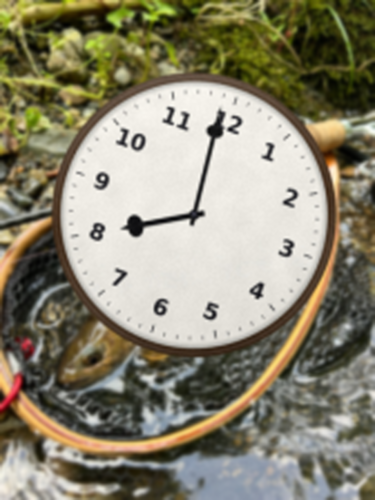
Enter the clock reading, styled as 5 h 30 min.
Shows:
7 h 59 min
